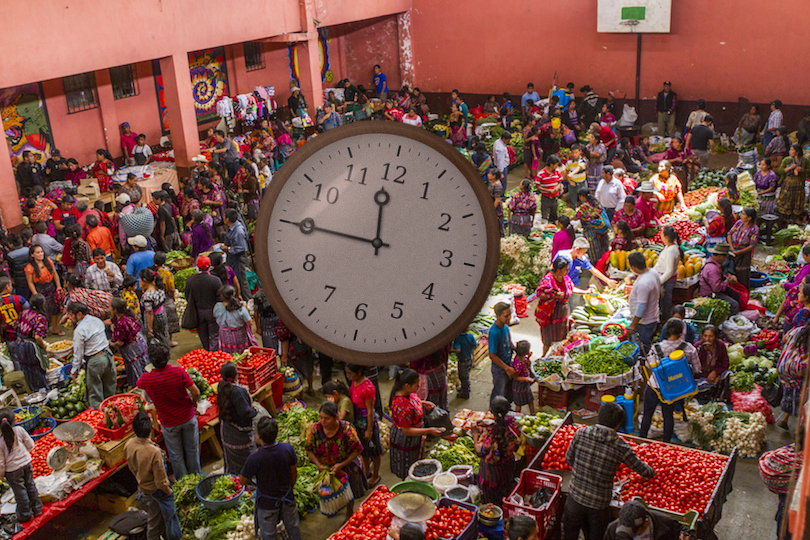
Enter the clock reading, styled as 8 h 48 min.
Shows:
11 h 45 min
